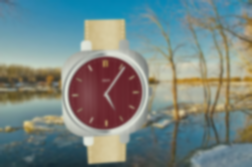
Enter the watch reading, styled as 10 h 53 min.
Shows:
5 h 06 min
